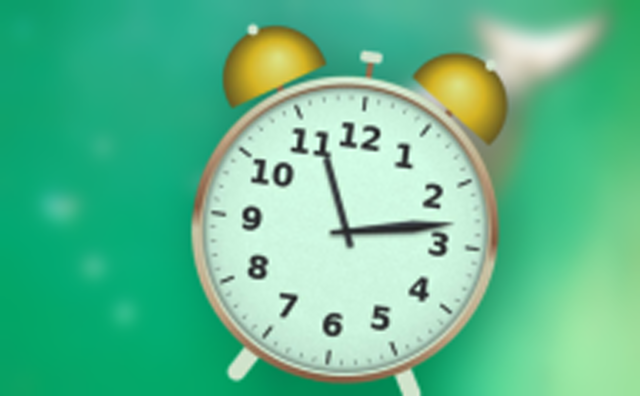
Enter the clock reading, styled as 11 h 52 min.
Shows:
11 h 13 min
